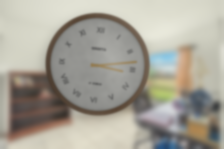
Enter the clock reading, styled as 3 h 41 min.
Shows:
3 h 13 min
